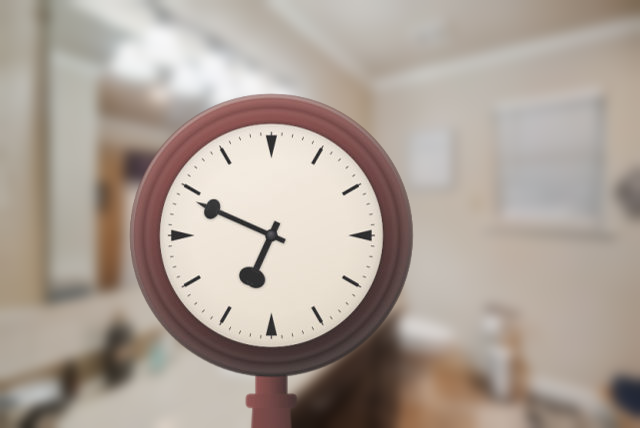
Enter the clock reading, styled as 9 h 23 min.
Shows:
6 h 49 min
